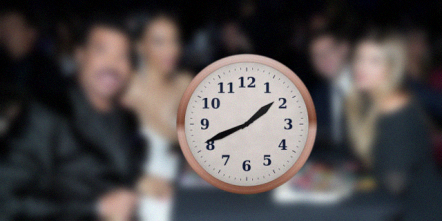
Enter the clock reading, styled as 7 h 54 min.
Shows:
1 h 41 min
